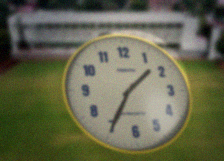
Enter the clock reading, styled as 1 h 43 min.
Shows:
1 h 35 min
